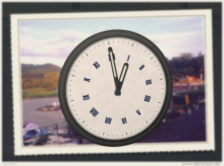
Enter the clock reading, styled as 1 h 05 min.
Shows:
1 h 00 min
